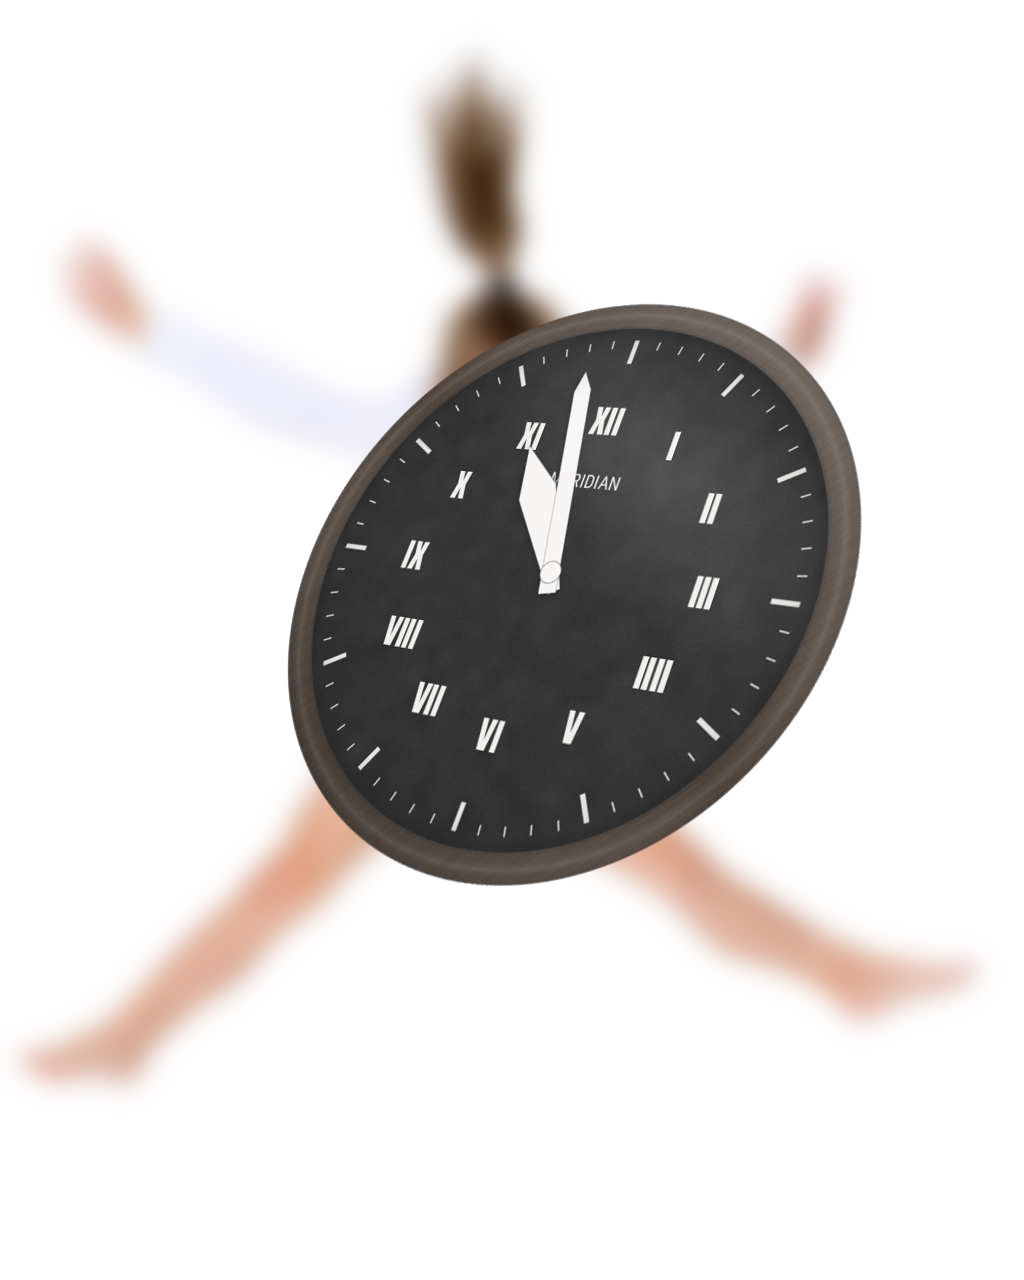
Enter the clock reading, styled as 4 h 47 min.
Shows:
10 h 58 min
